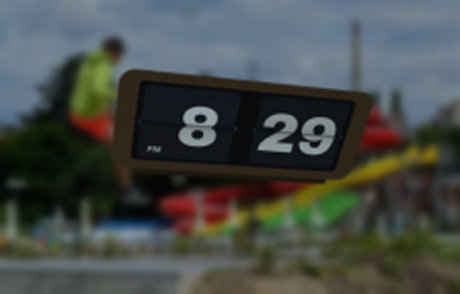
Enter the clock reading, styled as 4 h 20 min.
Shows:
8 h 29 min
